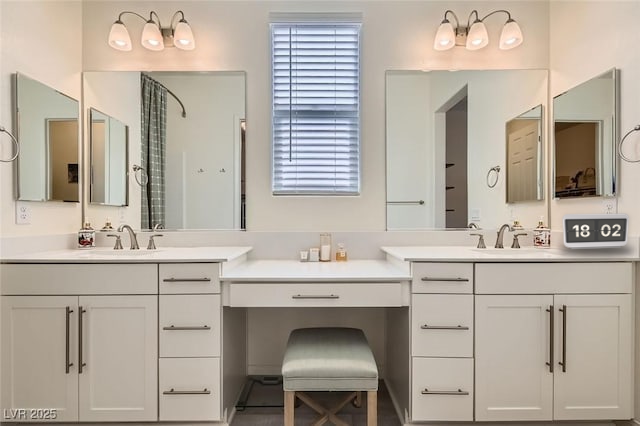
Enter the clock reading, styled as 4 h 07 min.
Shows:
18 h 02 min
